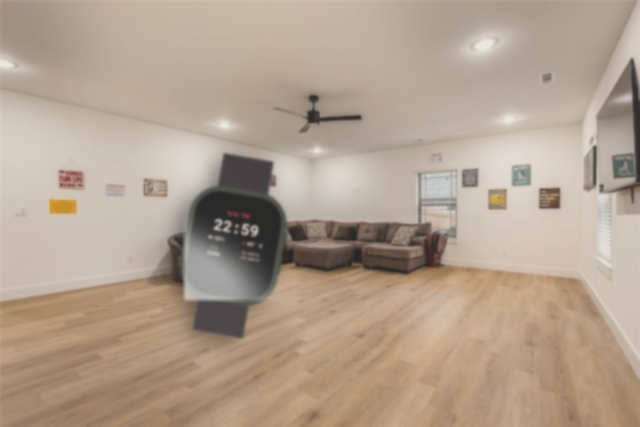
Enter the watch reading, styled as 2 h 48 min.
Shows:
22 h 59 min
